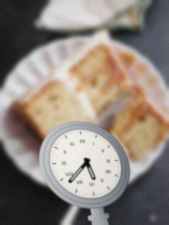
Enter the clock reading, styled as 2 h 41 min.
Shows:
5 h 38 min
